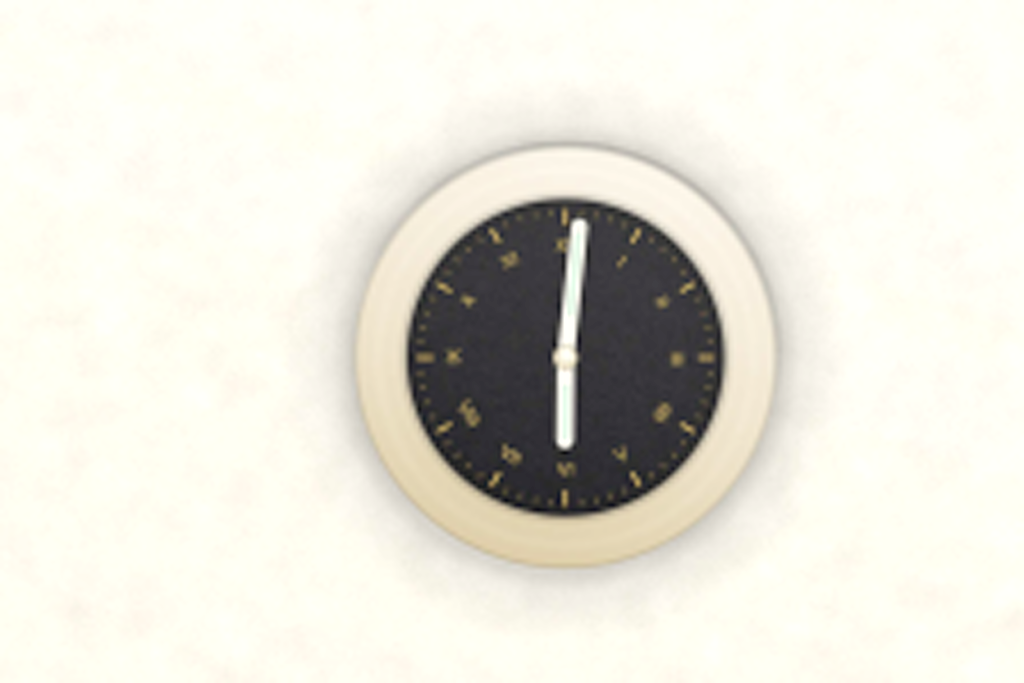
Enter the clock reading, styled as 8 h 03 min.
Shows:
6 h 01 min
